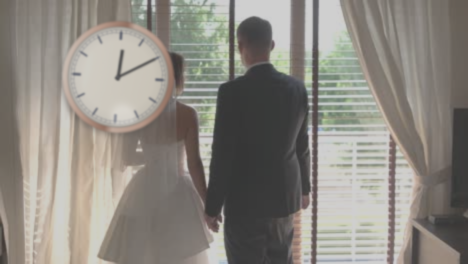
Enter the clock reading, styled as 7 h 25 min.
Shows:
12 h 10 min
